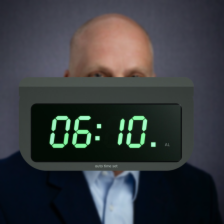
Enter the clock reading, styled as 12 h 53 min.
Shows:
6 h 10 min
